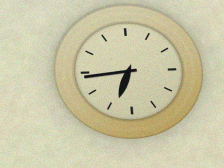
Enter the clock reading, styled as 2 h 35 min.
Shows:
6 h 44 min
